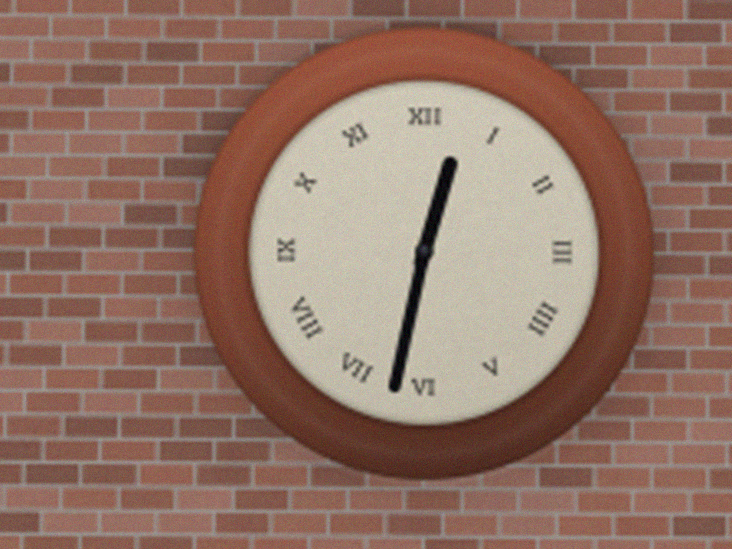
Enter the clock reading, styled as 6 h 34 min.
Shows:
12 h 32 min
